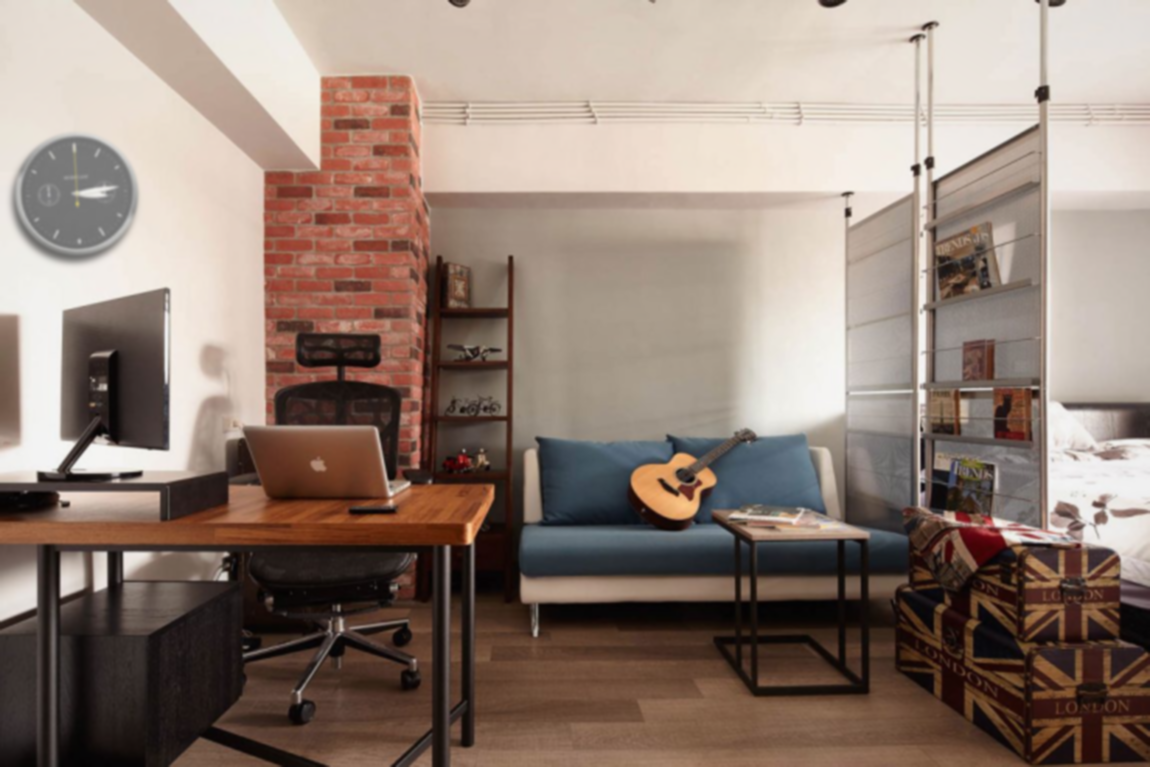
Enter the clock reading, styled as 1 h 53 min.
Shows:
3 h 14 min
